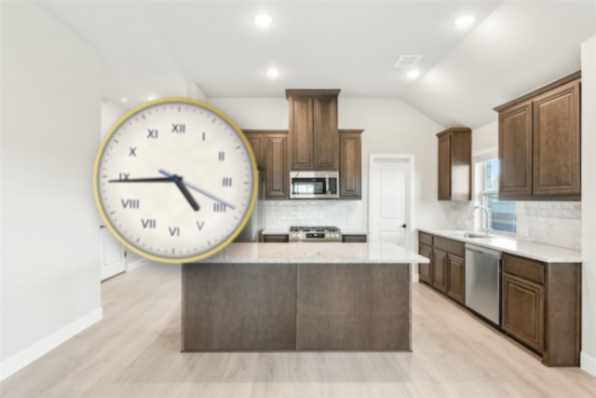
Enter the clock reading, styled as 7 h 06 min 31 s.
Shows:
4 h 44 min 19 s
